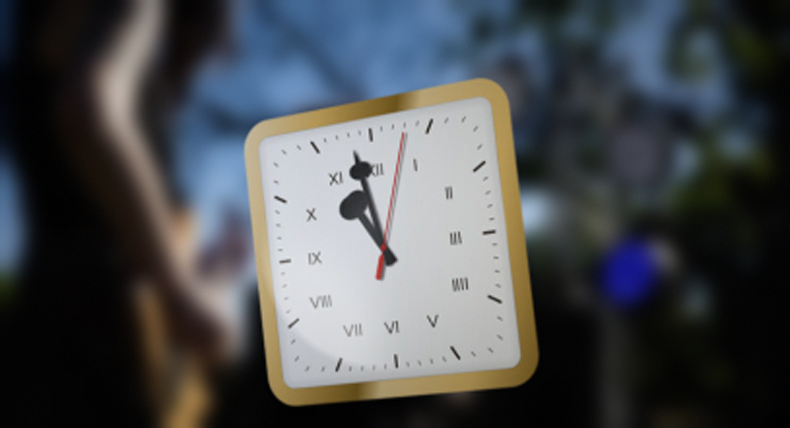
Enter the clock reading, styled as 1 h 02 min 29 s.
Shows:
10 h 58 min 03 s
